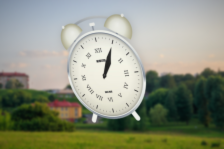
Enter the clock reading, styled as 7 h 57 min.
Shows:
1 h 05 min
